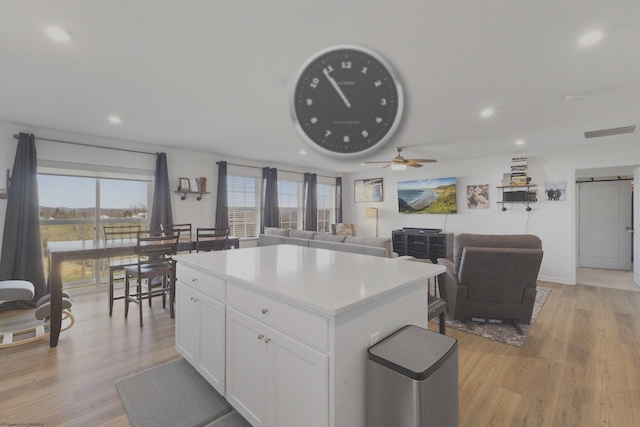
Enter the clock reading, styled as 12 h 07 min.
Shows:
10 h 54 min
